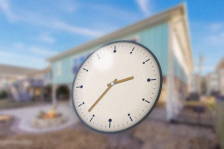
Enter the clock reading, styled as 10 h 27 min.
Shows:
2 h 37 min
